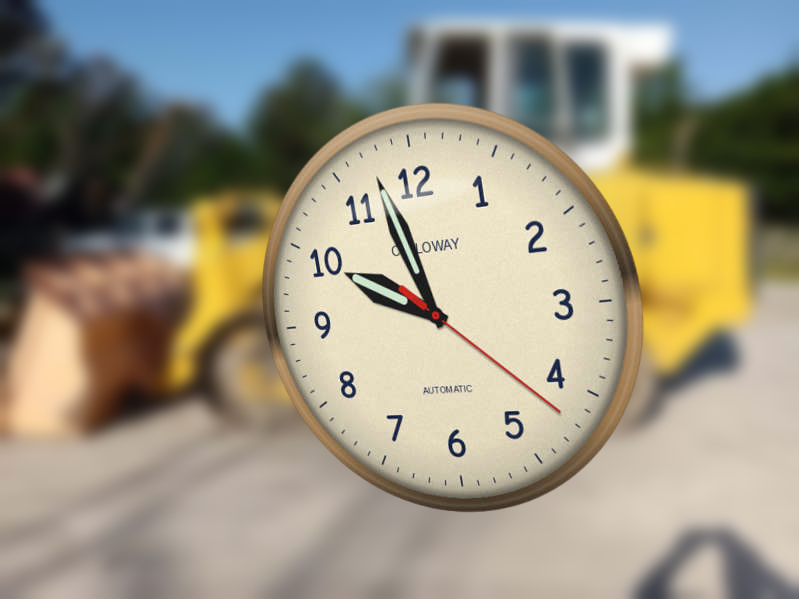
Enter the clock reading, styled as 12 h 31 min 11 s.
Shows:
9 h 57 min 22 s
